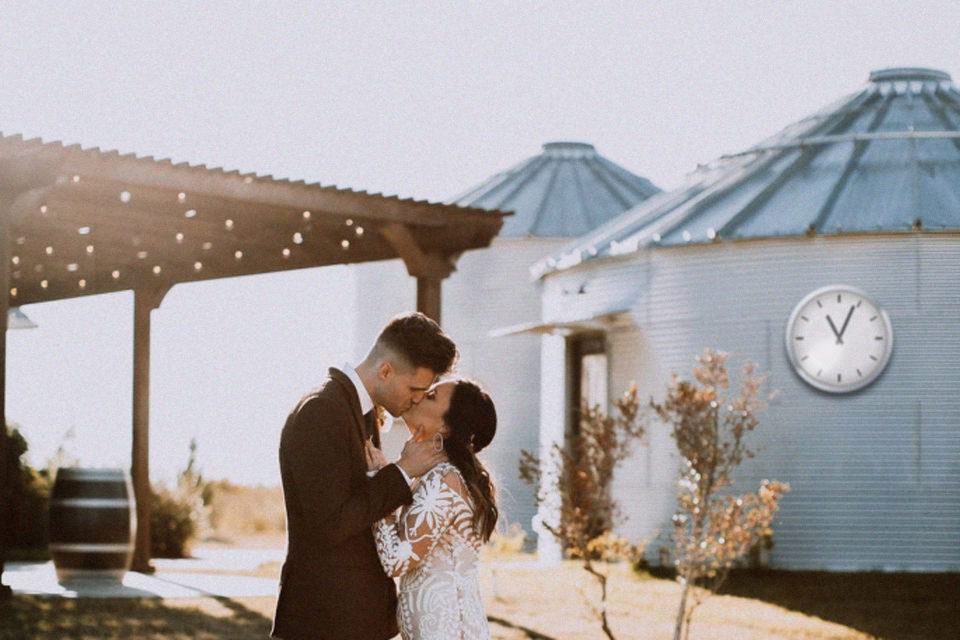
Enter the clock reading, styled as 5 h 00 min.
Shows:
11 h 04 min
